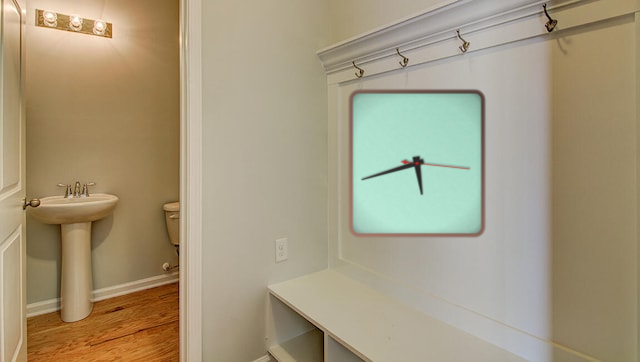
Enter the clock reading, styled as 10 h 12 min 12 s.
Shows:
5 h 42 min 16 s
